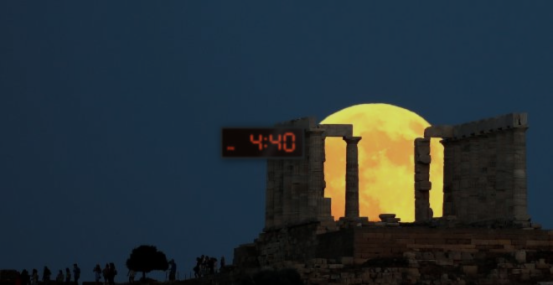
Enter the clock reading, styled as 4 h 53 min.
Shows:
4 h 40 min
